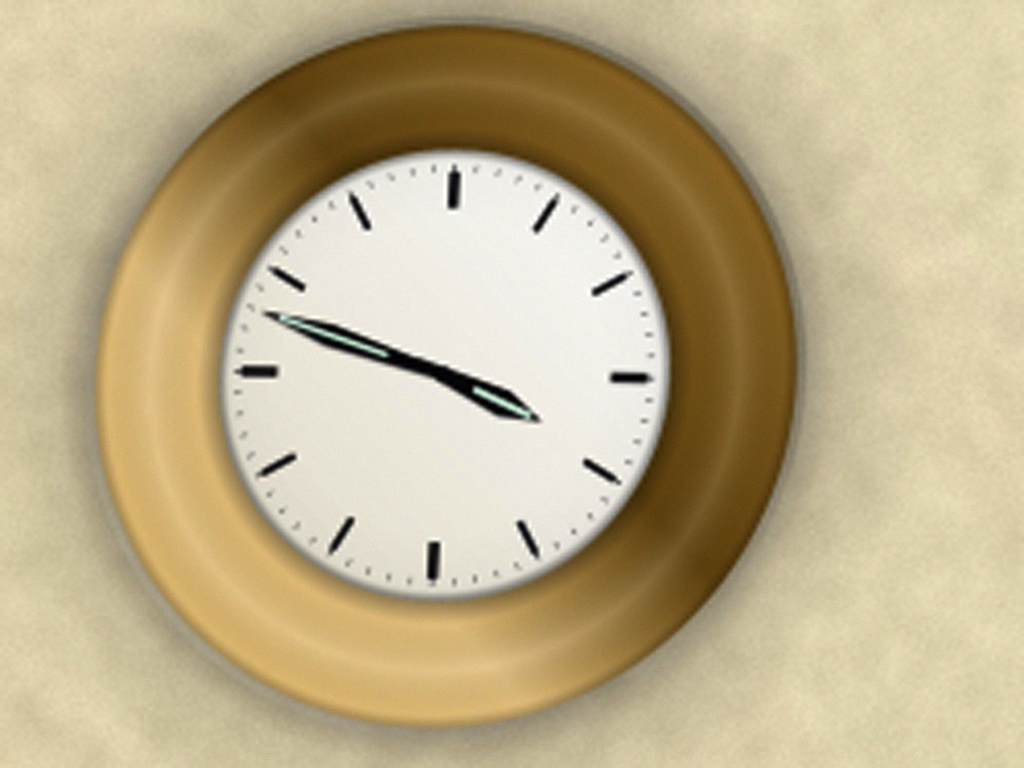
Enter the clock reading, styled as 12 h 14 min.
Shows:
3 h 48 min
